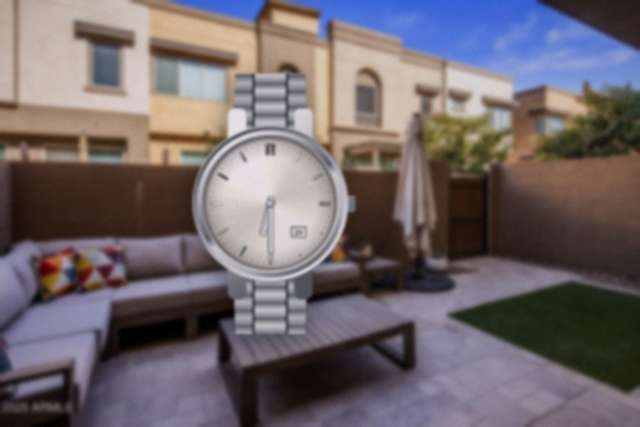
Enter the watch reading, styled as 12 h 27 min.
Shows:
6 h 30 min
